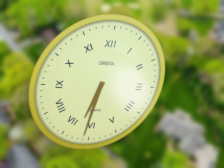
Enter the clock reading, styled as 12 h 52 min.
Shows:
6 h 31 min
